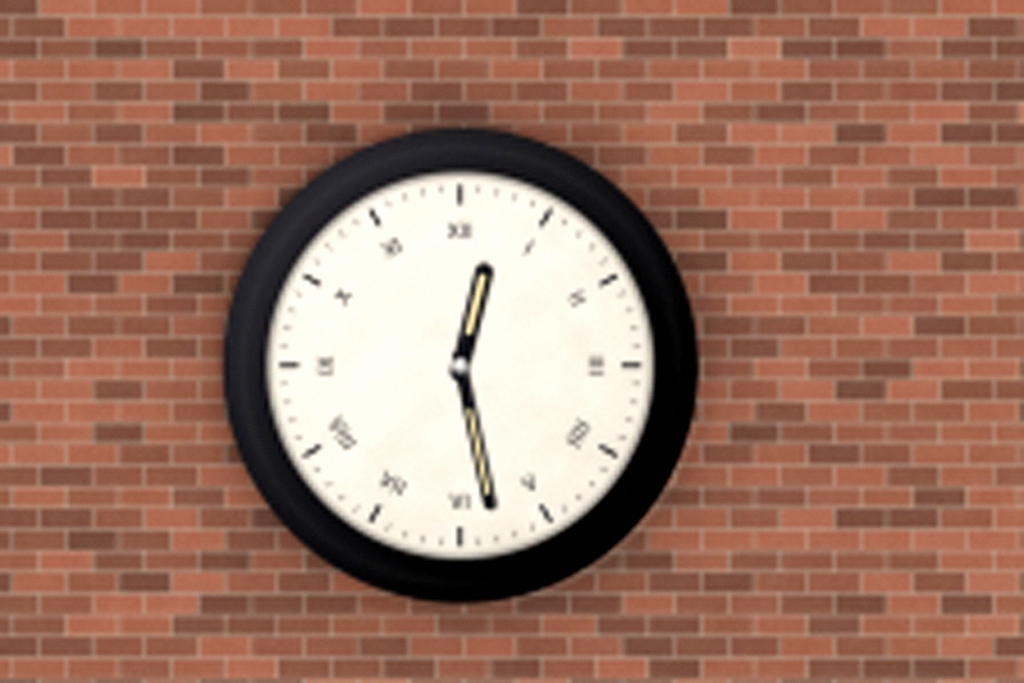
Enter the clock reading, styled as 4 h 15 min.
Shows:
12 h 28 min
